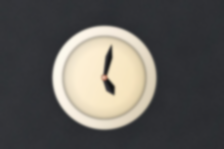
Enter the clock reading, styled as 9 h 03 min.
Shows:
5 h 02 min
